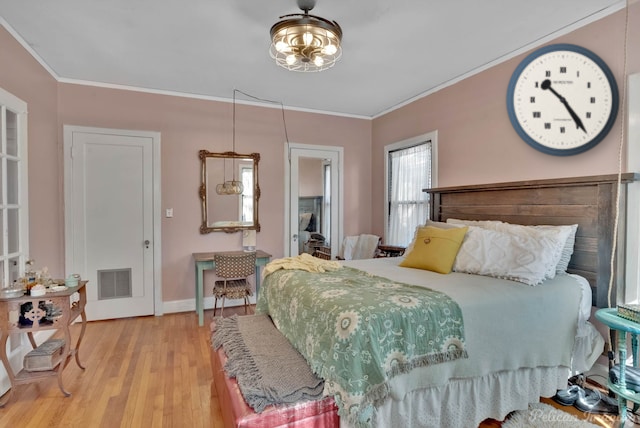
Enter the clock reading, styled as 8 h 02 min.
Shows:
10 h 24 min
